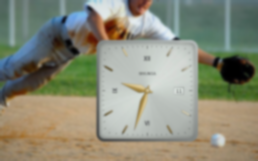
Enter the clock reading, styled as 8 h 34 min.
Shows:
9 h 33 min
